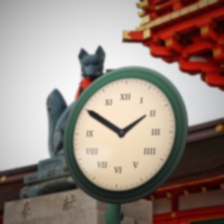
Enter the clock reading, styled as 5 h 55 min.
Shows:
1 h 50 min
